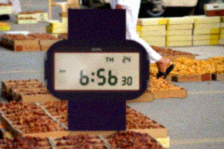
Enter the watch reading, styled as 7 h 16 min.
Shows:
6 h 56 min
